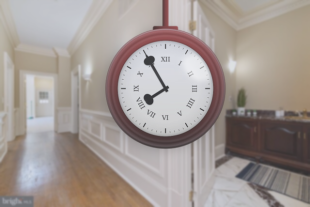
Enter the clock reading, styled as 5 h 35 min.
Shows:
7 h 55 min
